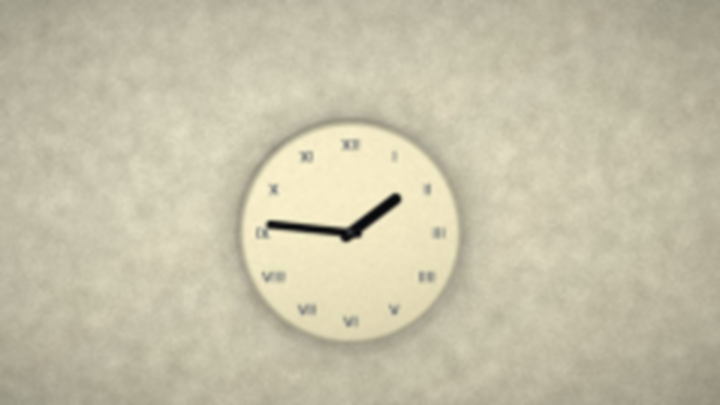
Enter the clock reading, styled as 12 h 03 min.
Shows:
1 h 46 min
